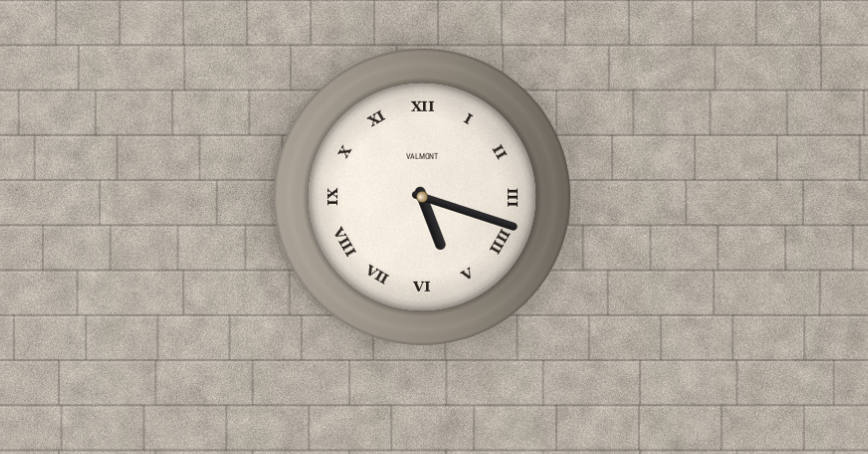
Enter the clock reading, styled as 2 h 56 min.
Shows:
5 h 18 min
